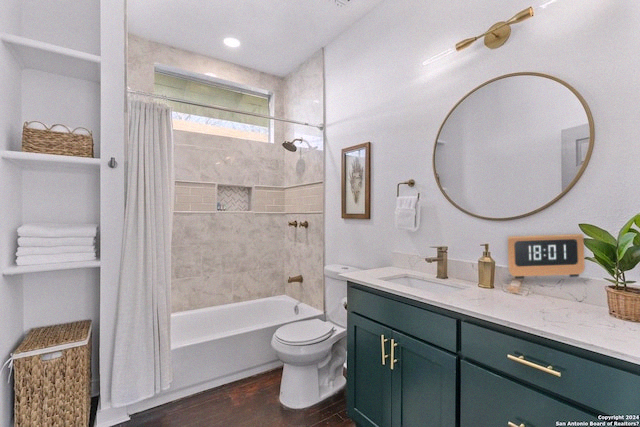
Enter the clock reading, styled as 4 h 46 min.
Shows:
18 h 01 min
